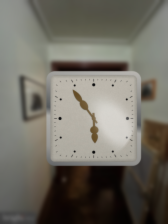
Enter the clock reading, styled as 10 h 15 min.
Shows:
5 h 54 min
